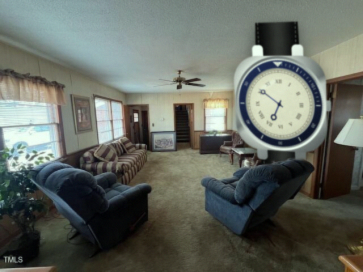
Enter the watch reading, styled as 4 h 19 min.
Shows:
6 h 51 min
